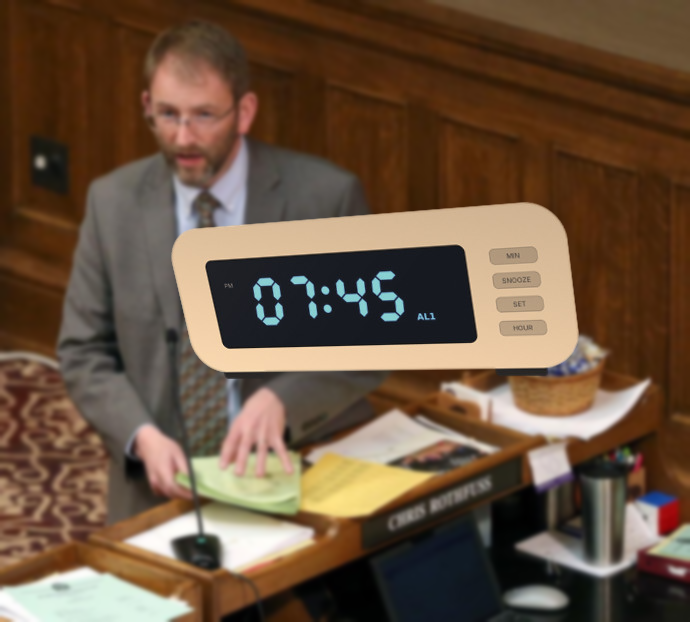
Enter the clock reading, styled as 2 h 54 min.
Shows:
7 h 45 min
